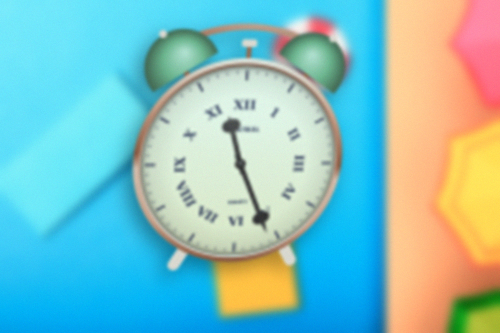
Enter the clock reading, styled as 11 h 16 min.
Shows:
11 h 26 min
